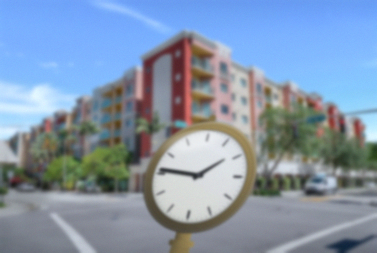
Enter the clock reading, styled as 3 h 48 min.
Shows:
1 h 46 min
